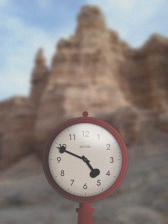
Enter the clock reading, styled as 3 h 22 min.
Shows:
4 h 49 min
